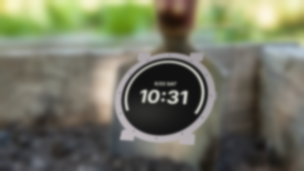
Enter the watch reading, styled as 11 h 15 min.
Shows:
10 h 31 min
